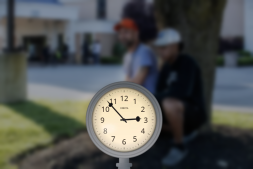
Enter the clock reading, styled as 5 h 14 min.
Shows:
2 h 53 min
